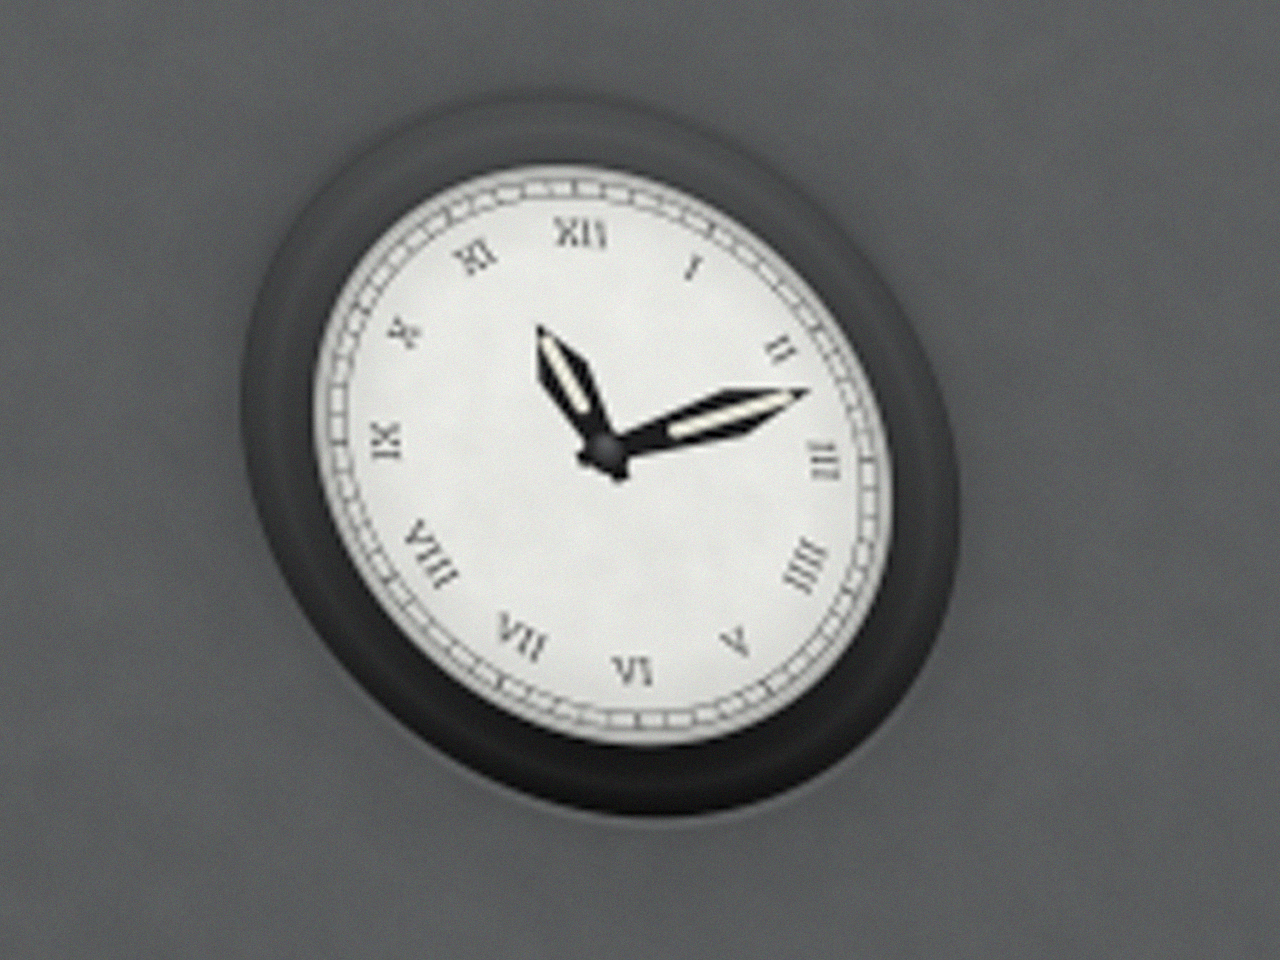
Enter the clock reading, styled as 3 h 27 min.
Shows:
11 h 12 min
